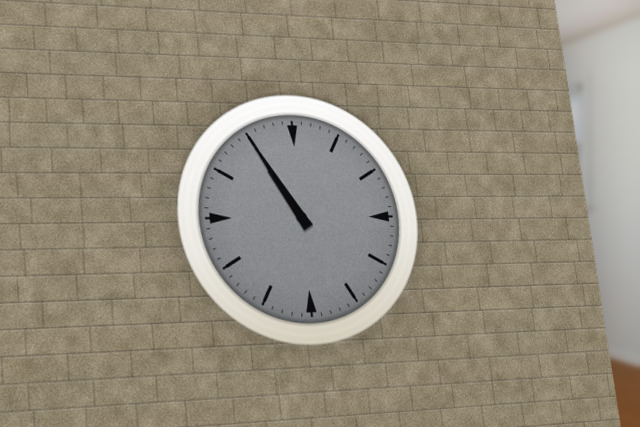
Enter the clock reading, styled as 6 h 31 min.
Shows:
10 h 55 min
